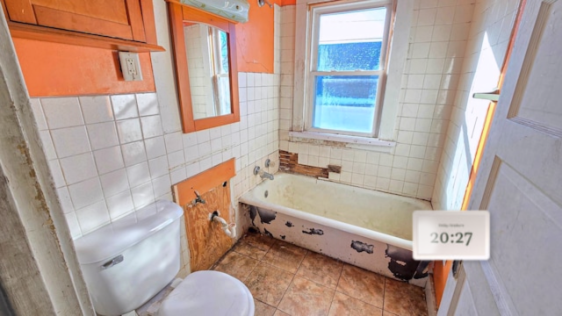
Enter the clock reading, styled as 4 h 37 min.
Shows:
20 h 27 min
